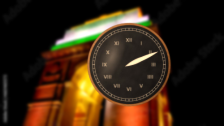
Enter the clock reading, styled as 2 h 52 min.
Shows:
2 h 11 min
